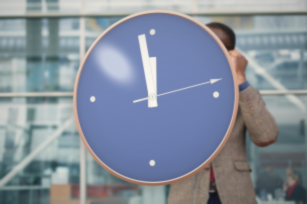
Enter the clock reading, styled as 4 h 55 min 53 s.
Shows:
11 h 58 min 13 s
